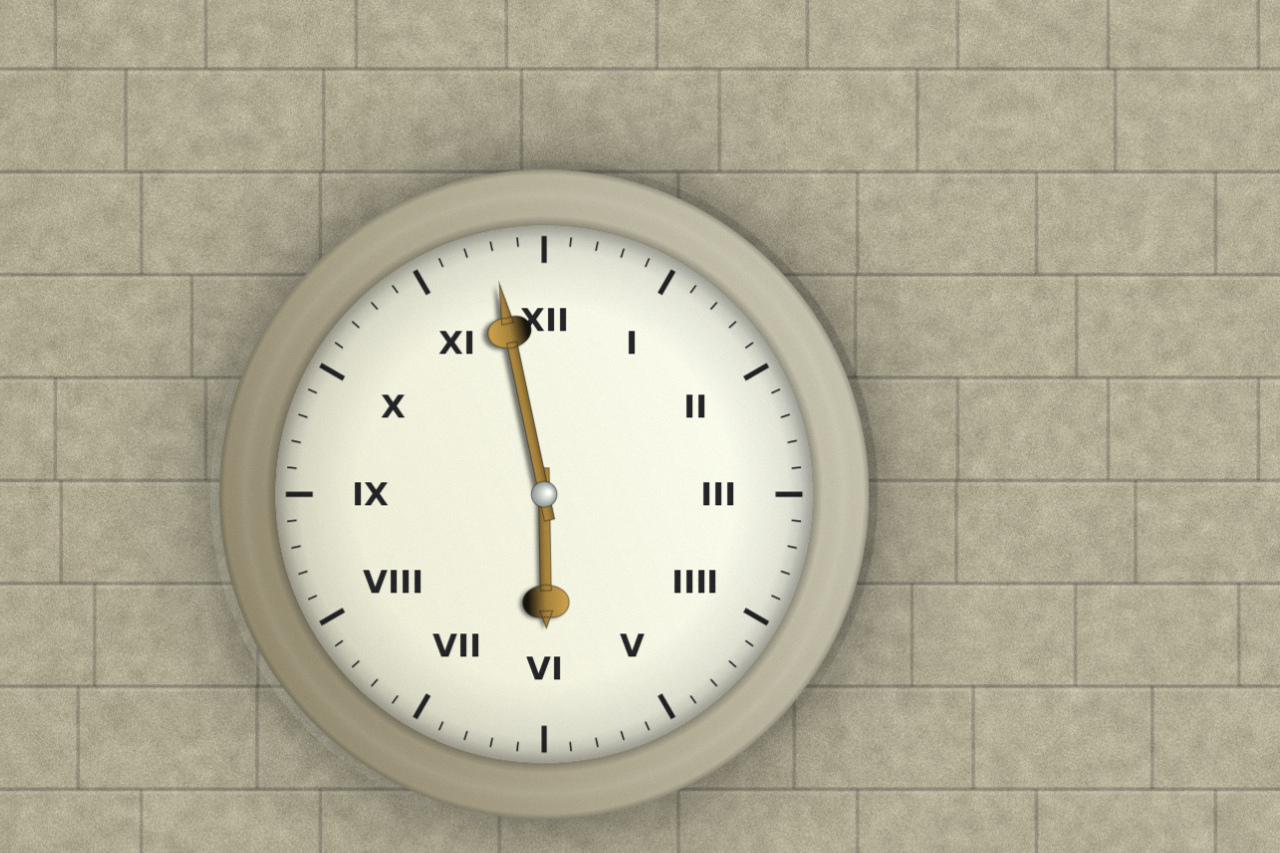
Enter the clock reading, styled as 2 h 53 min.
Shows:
5 h 58 min
